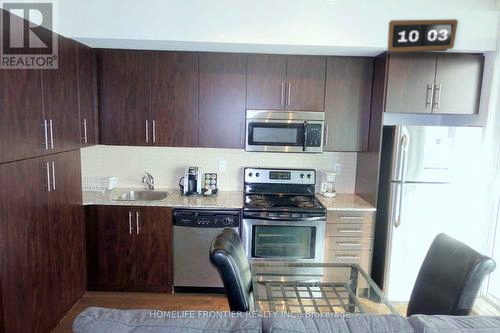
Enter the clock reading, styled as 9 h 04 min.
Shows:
10 h 03 min
